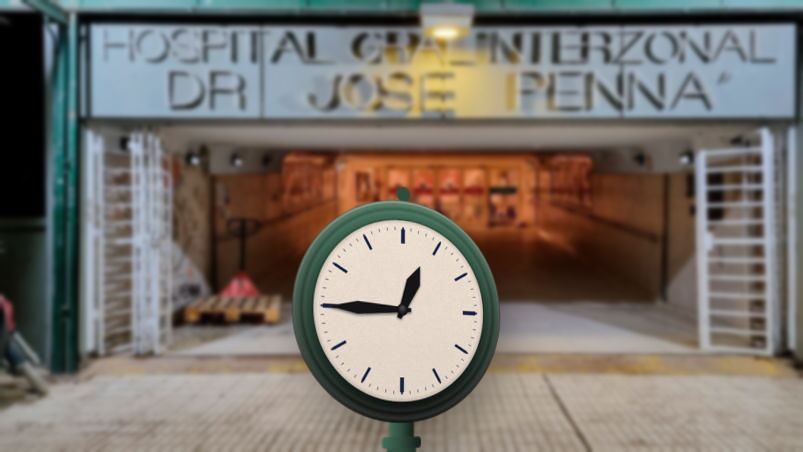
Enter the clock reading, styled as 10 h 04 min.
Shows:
12 h 45 min
